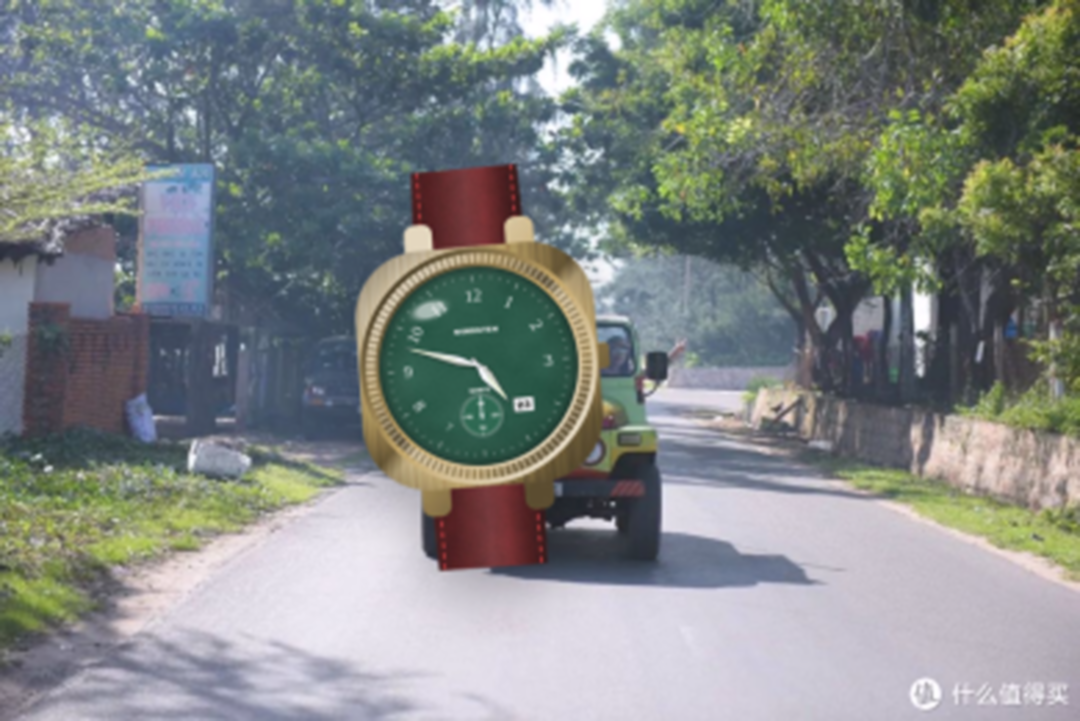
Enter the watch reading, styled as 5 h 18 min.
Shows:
4 h 48 min
